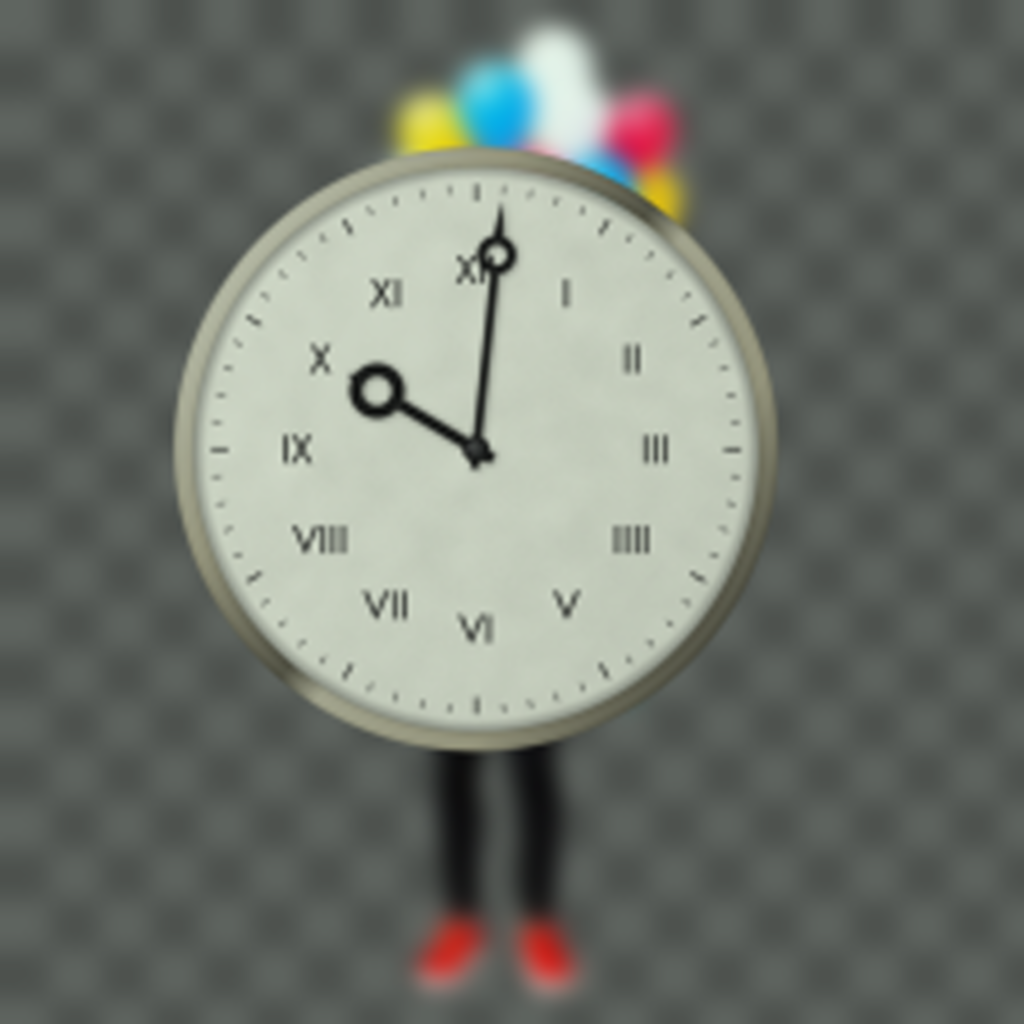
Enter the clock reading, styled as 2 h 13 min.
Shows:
10 h 01 min
